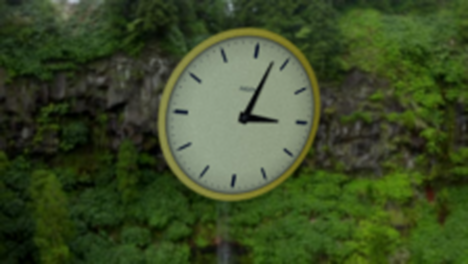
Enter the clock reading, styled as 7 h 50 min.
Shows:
3 h 03 min
